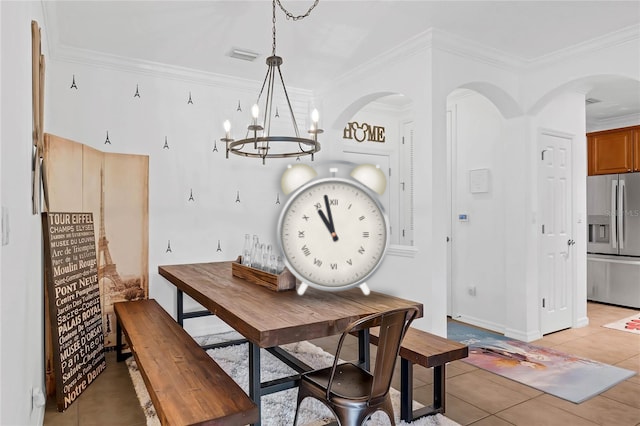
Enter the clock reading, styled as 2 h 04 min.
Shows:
10 h 58 min
